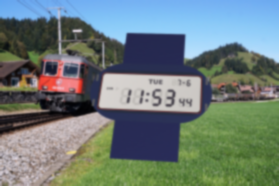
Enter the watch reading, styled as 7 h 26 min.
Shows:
11 h 53 min
